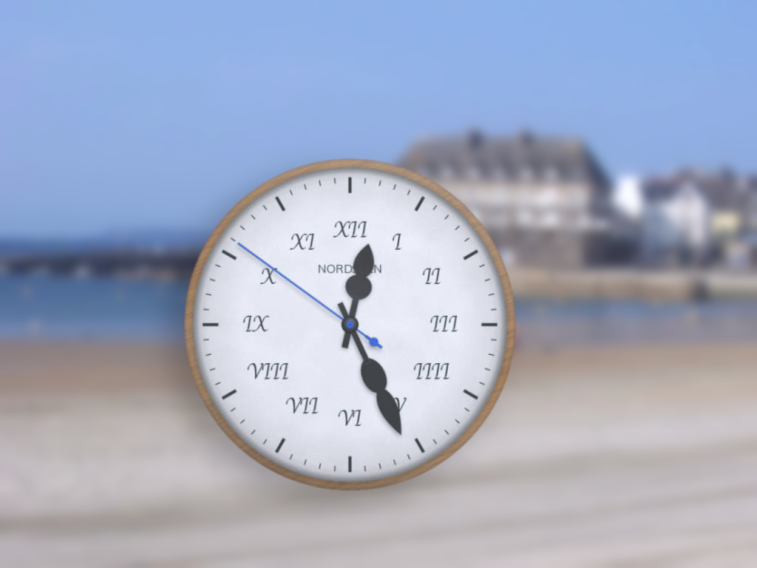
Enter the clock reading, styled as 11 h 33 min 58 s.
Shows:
12 h 25 min 51 s
